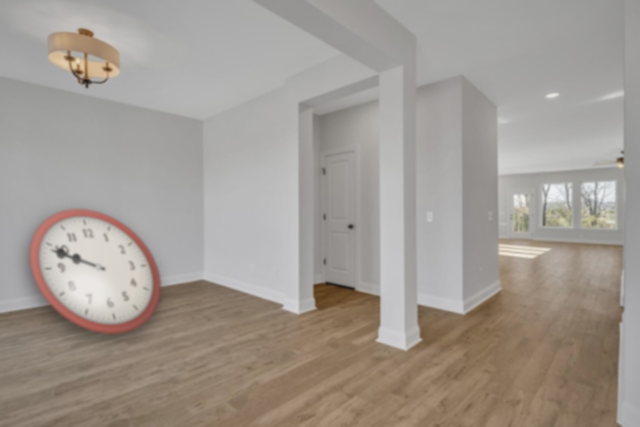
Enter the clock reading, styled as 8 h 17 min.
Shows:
9 h 49 min
